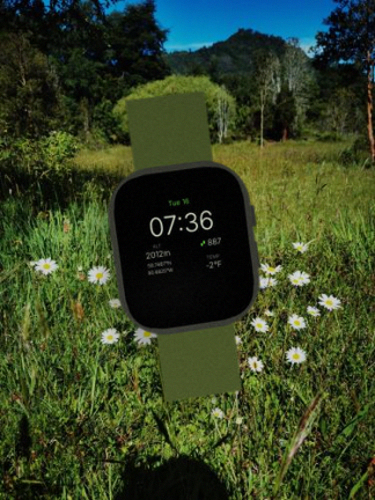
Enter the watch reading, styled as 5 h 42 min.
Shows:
7 h 36 min
